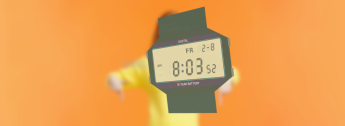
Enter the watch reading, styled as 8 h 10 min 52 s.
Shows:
8 h 03 min 52 s
